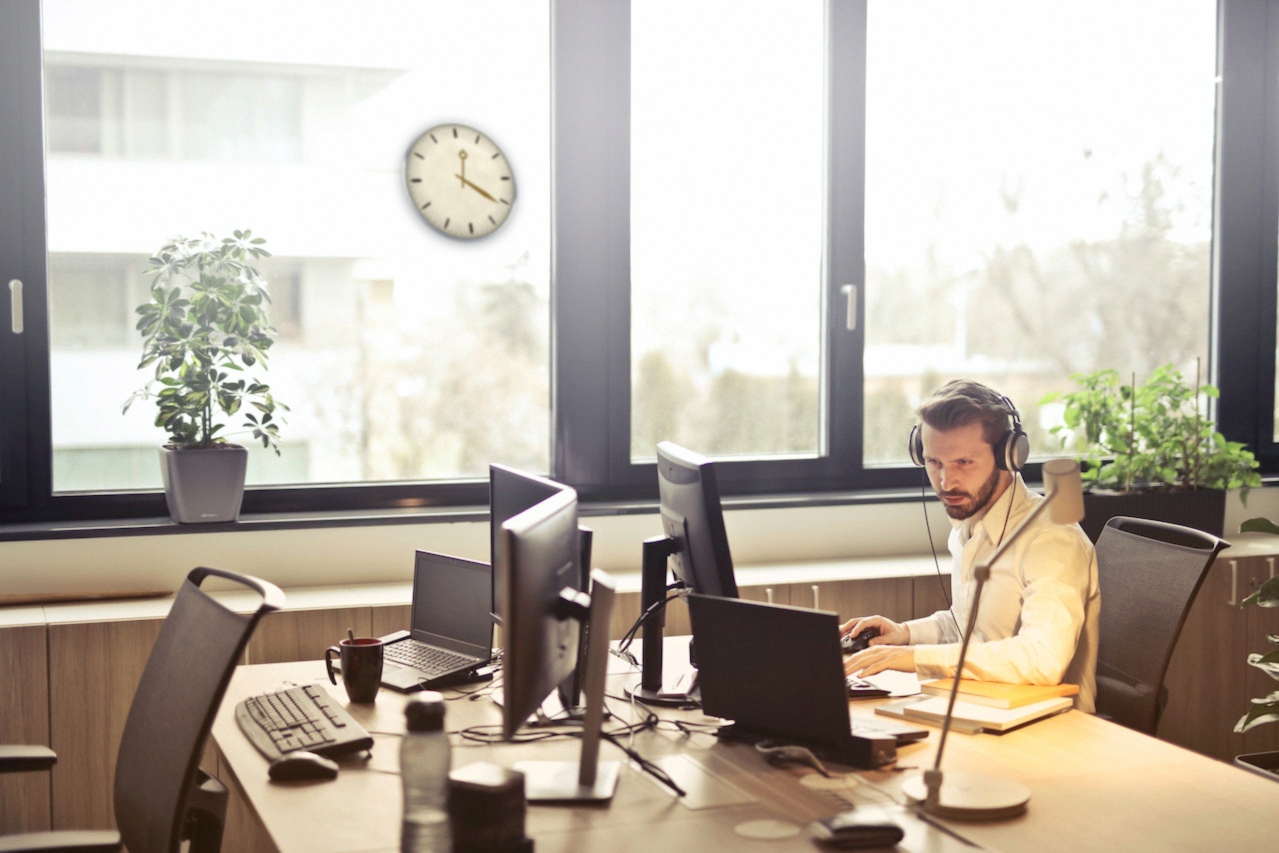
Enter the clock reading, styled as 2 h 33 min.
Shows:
12 h 21 min
